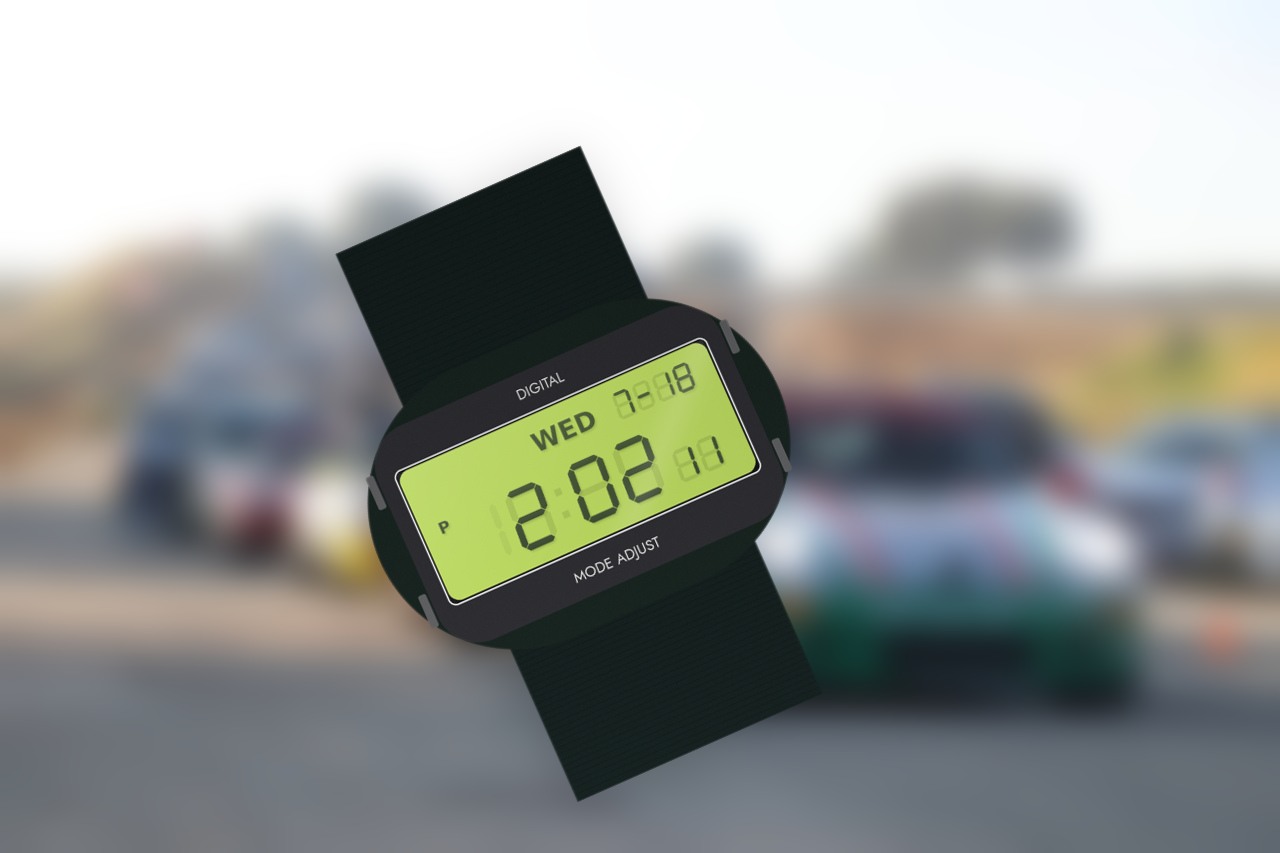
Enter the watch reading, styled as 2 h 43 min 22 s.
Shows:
2 h 02 min 11 s
